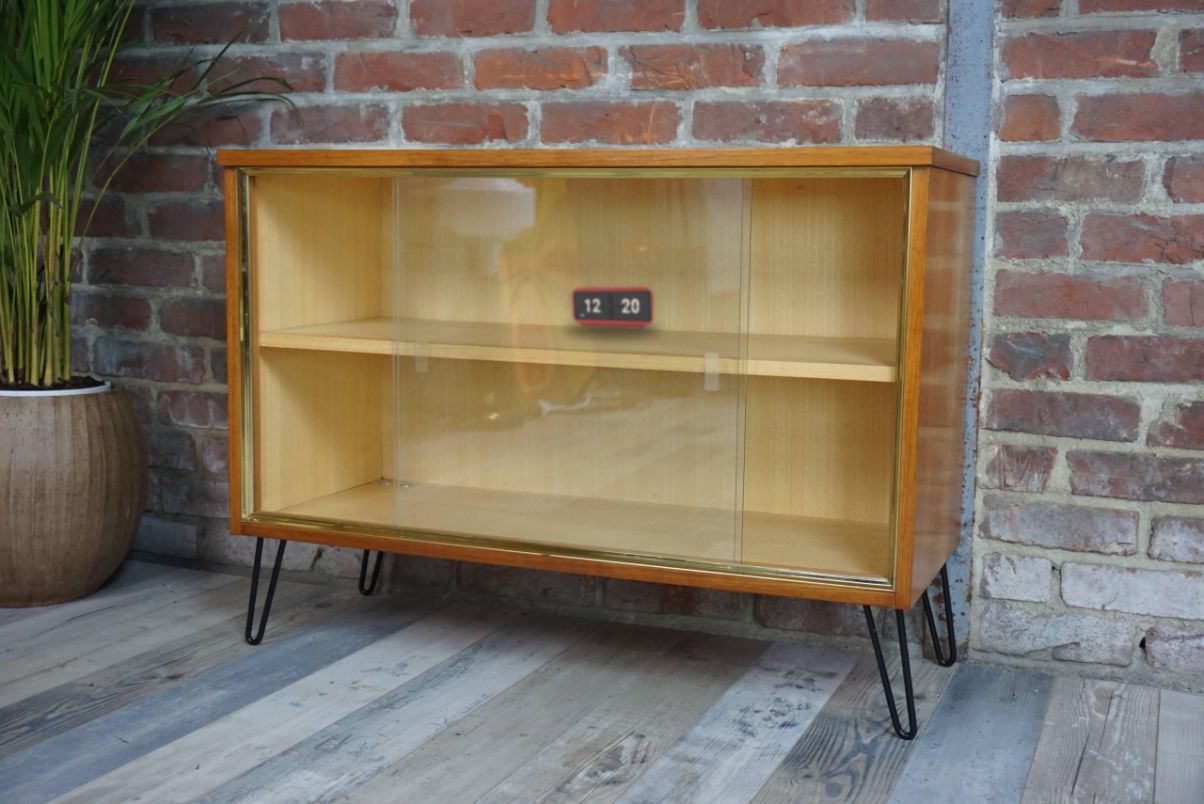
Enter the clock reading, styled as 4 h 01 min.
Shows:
12 h 20 min
